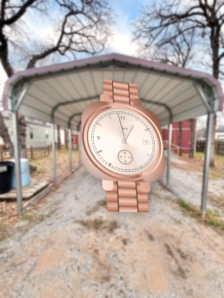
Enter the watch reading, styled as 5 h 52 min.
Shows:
12 h 58 min
